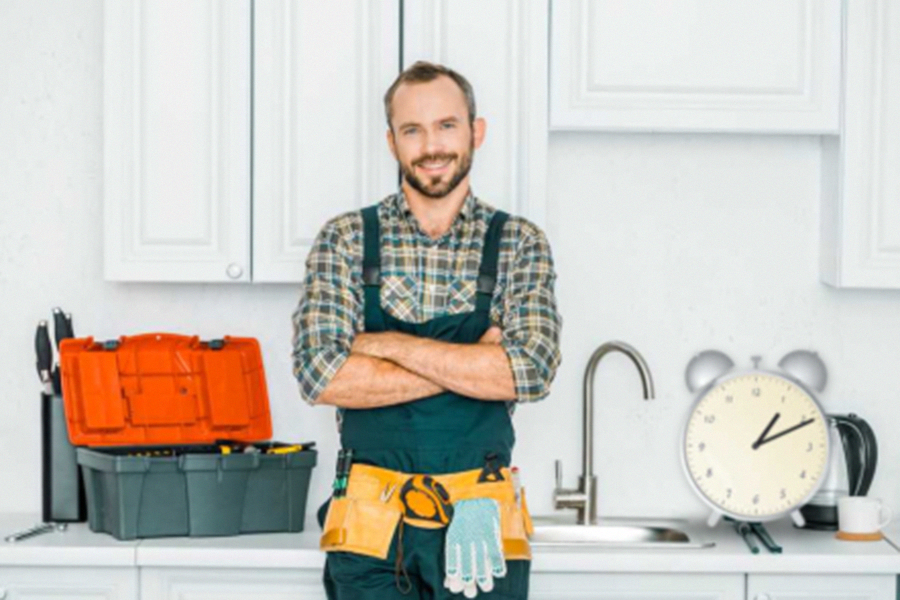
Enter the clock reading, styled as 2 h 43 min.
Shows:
1 h 11 min
